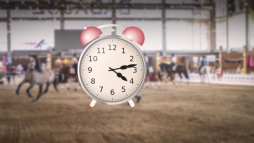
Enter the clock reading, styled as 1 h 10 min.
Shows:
4 h 13 min
